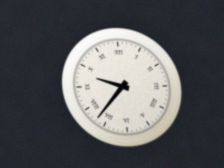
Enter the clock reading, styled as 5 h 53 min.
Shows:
9 h 37 min
